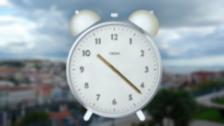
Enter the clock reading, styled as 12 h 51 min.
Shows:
10 h 22 min
